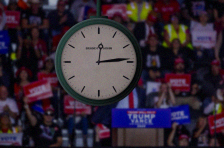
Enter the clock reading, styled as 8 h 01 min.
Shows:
12 h 14 min
